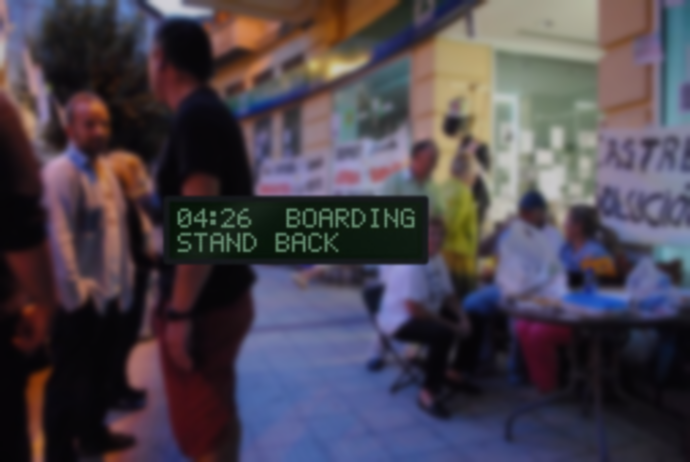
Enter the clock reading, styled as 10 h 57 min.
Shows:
4 h 26 min
